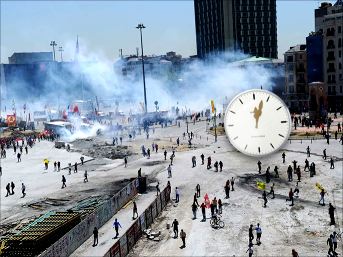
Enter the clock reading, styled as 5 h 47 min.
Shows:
12 h 03 min
